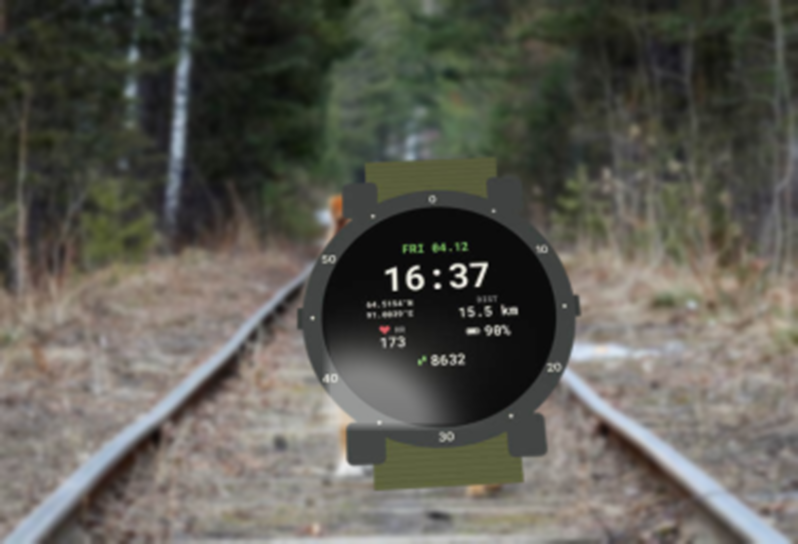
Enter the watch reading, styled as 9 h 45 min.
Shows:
16 h 37 min
